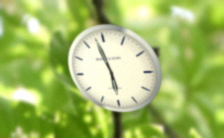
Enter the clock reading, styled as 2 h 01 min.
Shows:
5 h 58 min
